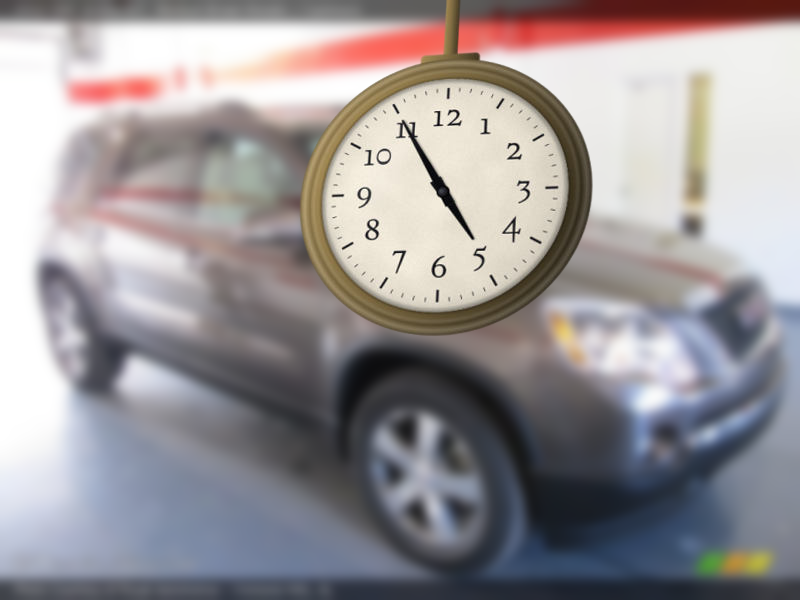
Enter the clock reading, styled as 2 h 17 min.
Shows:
4 h 55 min
